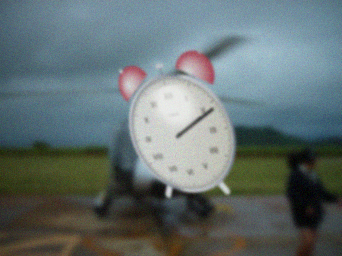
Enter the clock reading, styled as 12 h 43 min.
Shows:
2 h 11 min
